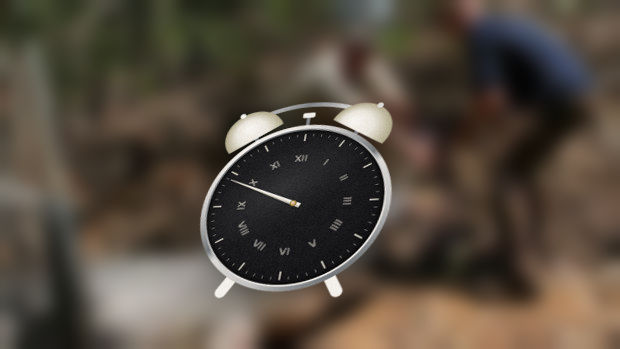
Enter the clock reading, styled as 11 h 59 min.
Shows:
9 h 49 min
